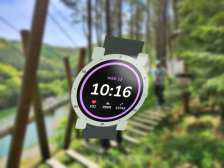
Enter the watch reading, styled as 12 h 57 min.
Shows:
10 h 16 min
